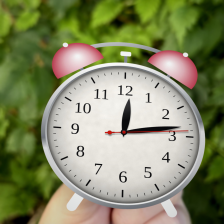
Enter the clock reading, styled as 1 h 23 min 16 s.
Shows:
12 h 13 min 14 s
